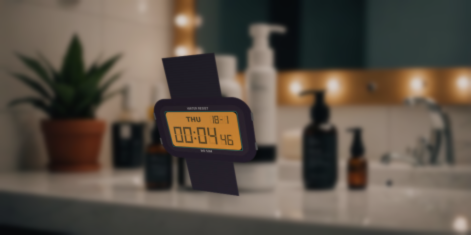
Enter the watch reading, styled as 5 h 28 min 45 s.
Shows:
0 h 04 min 46 s
